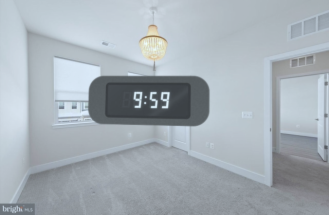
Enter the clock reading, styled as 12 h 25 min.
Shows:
9 h 59 min
